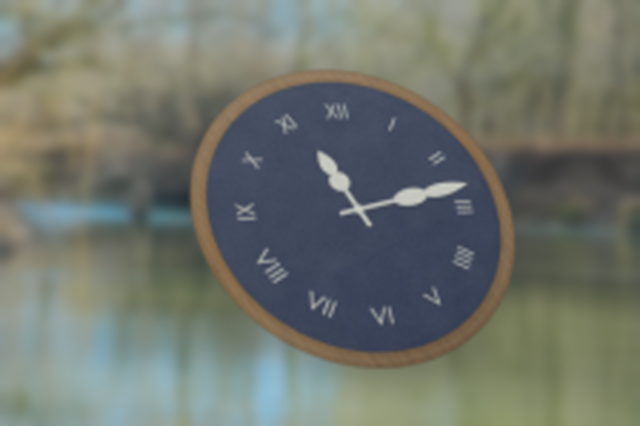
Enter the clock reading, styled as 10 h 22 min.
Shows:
11 h 13 min
